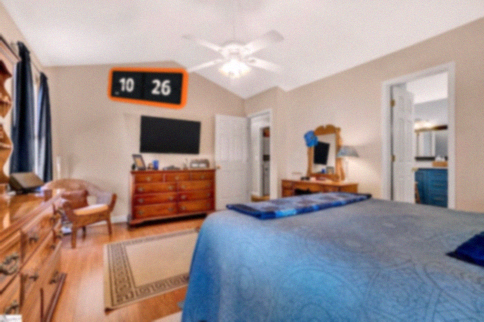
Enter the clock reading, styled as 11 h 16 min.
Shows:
10 h 26 min
